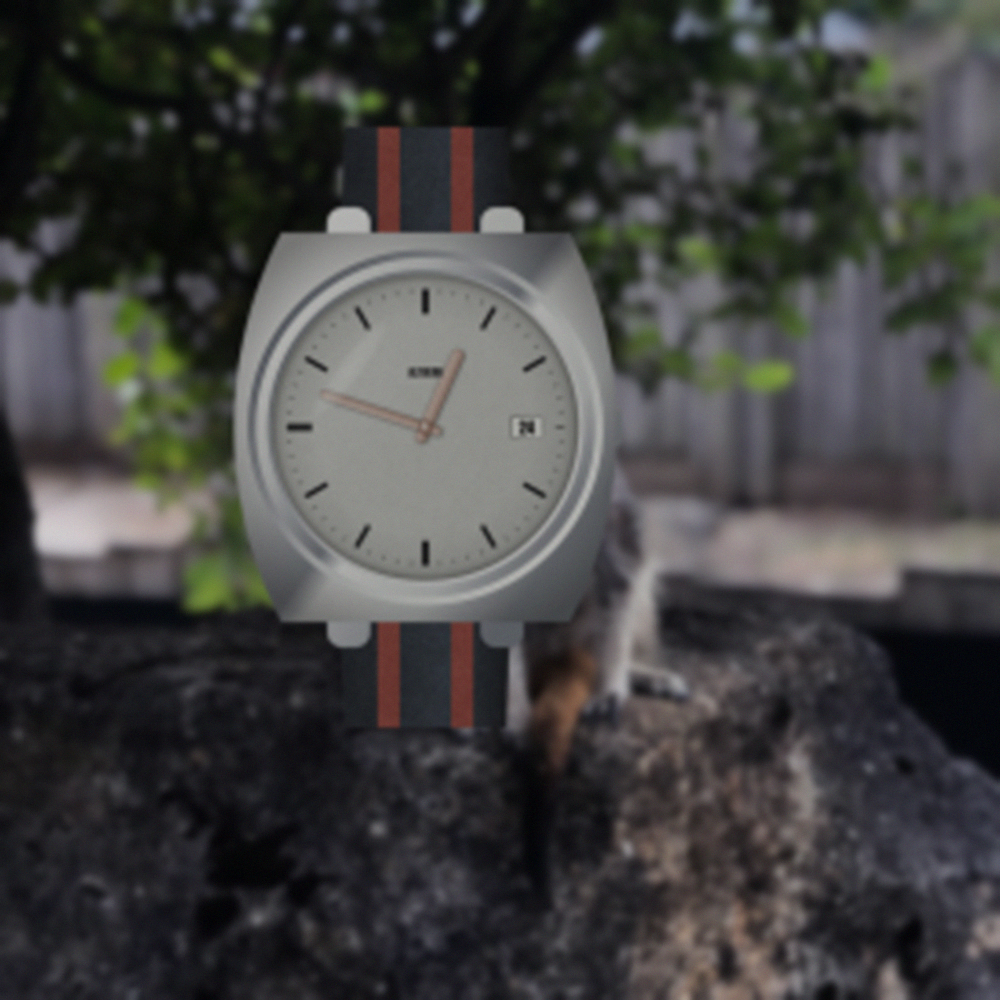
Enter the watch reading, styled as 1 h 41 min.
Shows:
12 h 48 min
